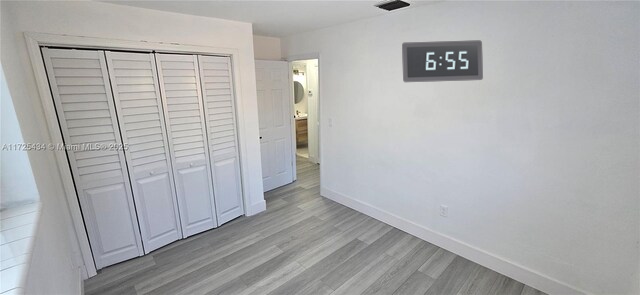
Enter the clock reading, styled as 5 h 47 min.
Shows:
6 h 55 min
